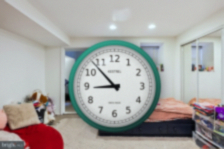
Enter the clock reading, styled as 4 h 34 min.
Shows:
8 h 53 min
